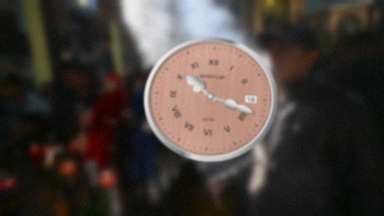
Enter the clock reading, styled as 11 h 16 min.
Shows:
10 h 18 min
